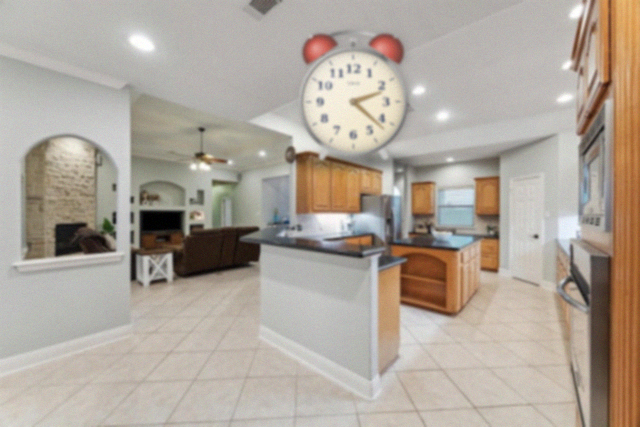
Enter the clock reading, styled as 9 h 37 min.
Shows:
2 h 22 min
